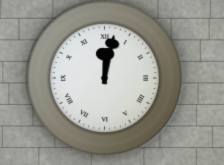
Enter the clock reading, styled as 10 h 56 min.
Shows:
12 h 02 min
